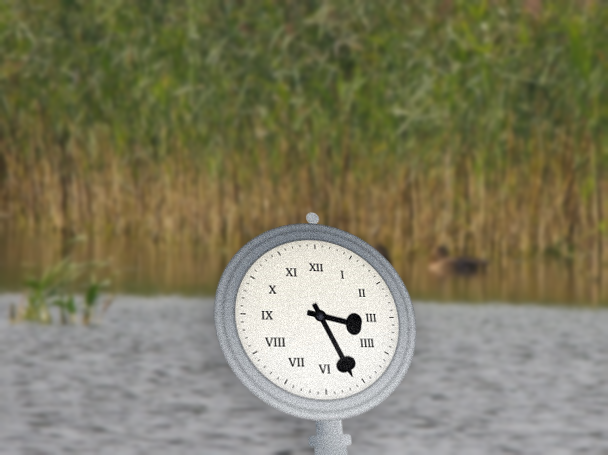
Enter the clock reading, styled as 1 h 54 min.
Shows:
3 h 26 min
